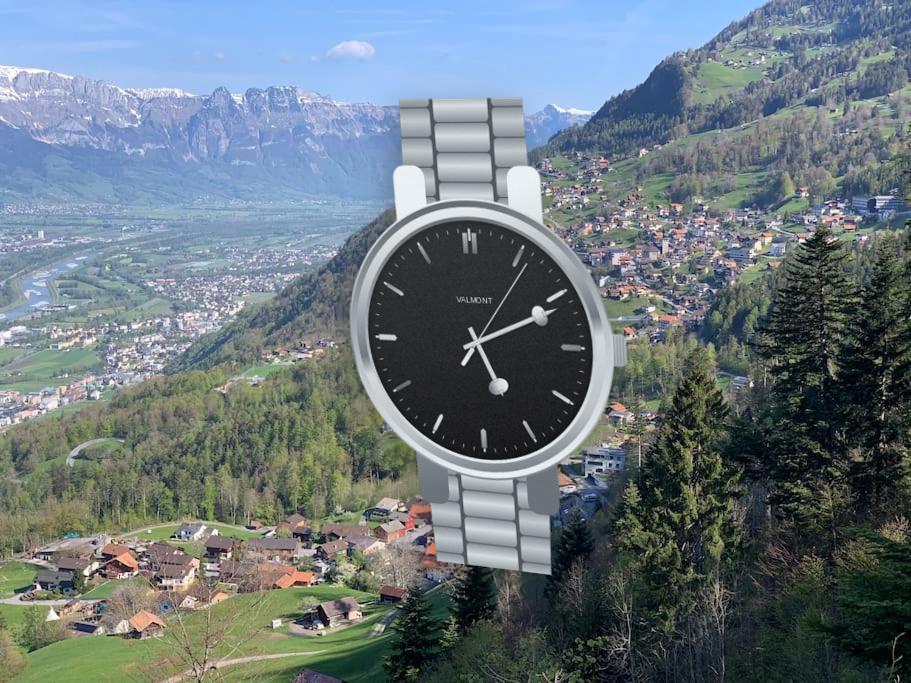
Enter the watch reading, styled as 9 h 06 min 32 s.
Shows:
5 h 11 min 06 s
